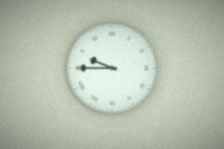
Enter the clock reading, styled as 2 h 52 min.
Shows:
9 h 45 min
